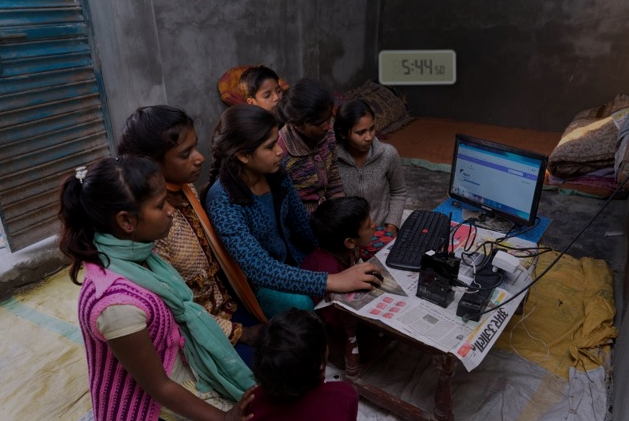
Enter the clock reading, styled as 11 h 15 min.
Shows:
5 h 44 min
